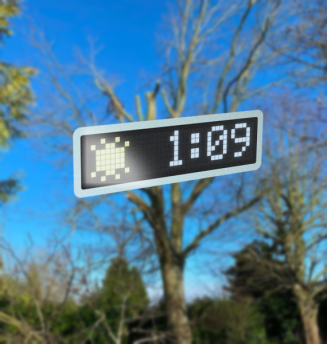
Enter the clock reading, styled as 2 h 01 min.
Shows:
1 h 09 min
